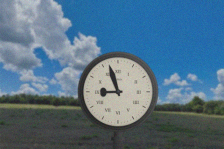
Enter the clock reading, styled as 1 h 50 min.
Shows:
8 h 57 min
